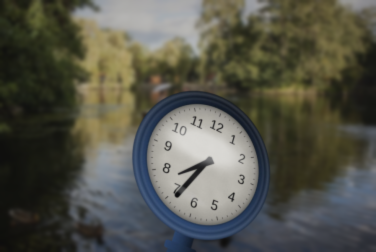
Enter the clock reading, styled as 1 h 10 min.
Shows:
7 h 34 min
